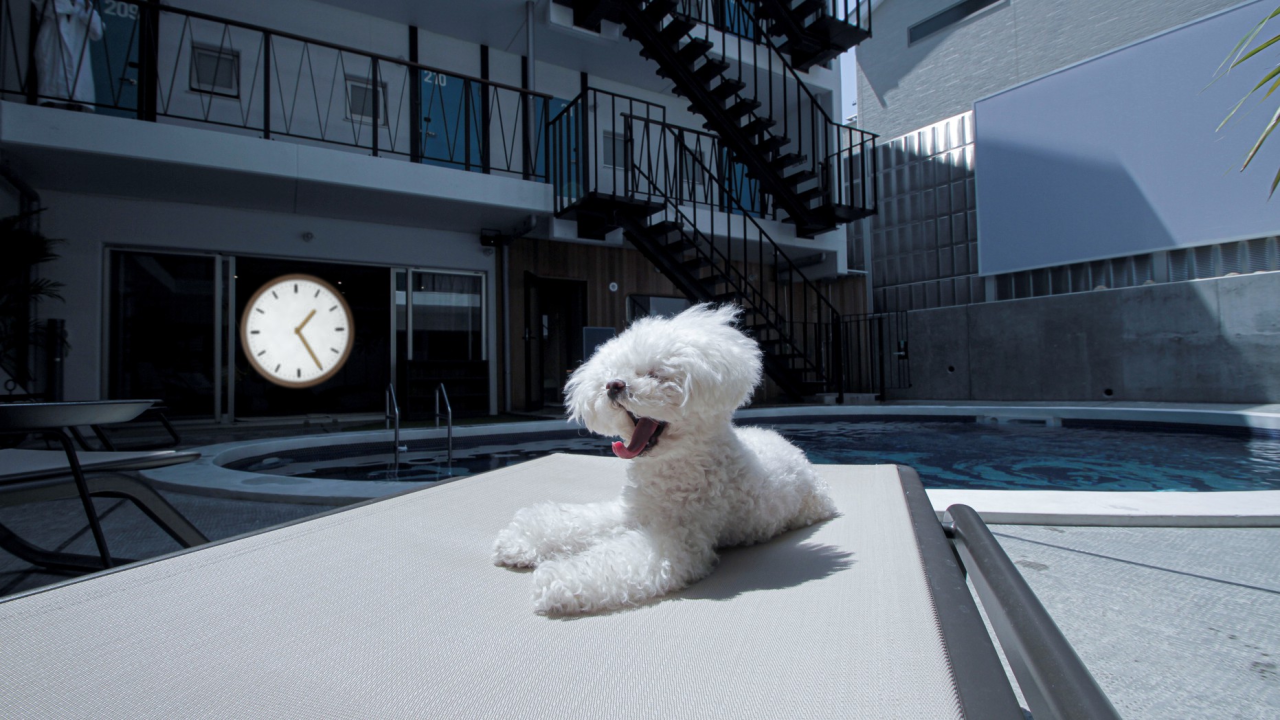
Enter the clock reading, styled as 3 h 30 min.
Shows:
1 h 25 min
